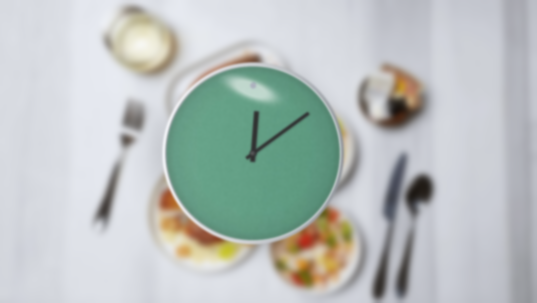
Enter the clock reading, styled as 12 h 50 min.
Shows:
12 h 09 min
